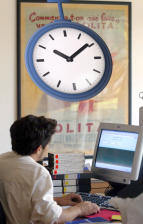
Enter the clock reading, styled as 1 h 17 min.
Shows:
10 h 09 min
